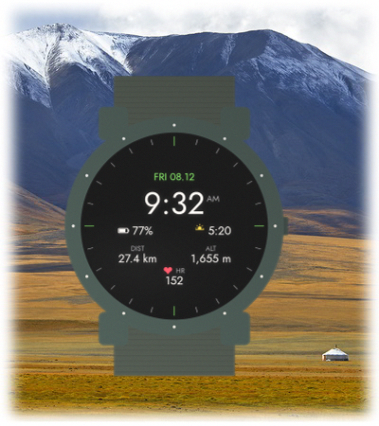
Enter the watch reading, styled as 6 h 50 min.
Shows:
9 h 32 min
